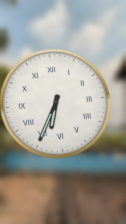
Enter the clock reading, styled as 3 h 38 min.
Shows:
6 h 35 min
